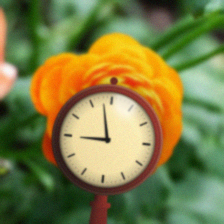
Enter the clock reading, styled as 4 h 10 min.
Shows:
8 h 58 min
